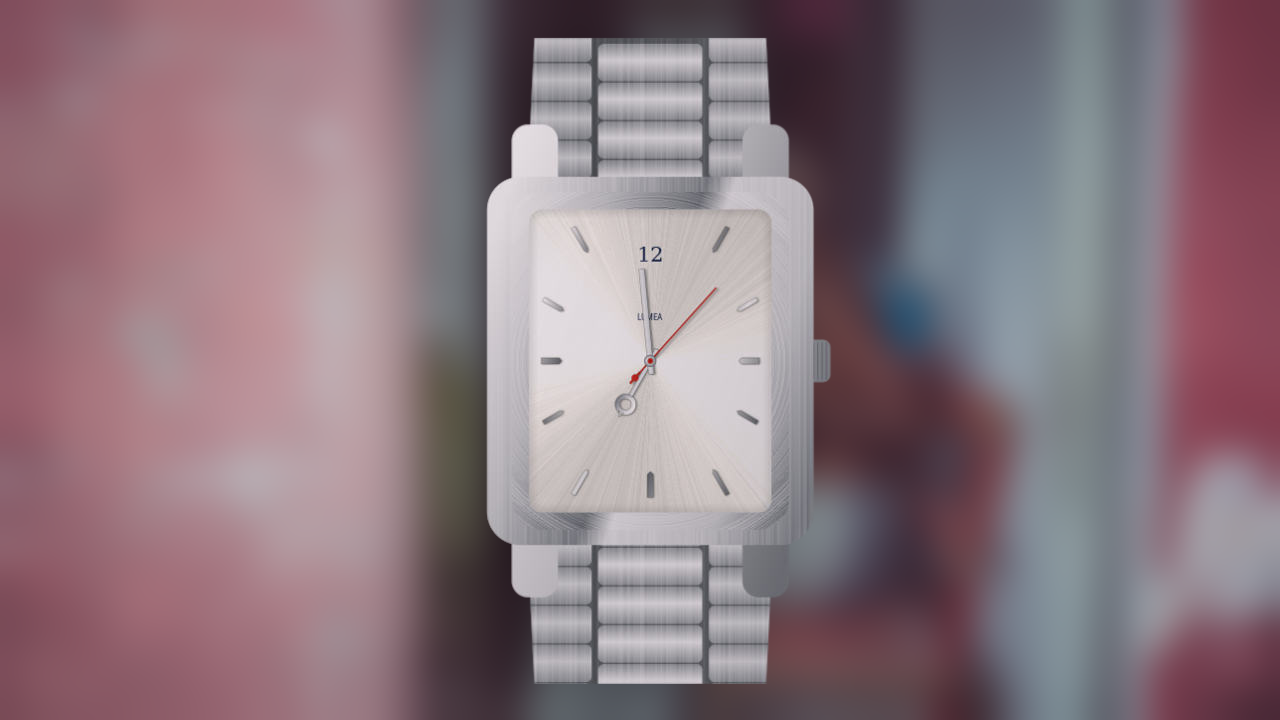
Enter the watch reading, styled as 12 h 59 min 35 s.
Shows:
6 h 59 min 07 s
